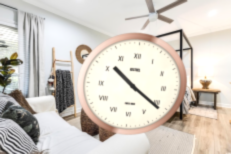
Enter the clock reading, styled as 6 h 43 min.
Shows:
10 h 21 min
